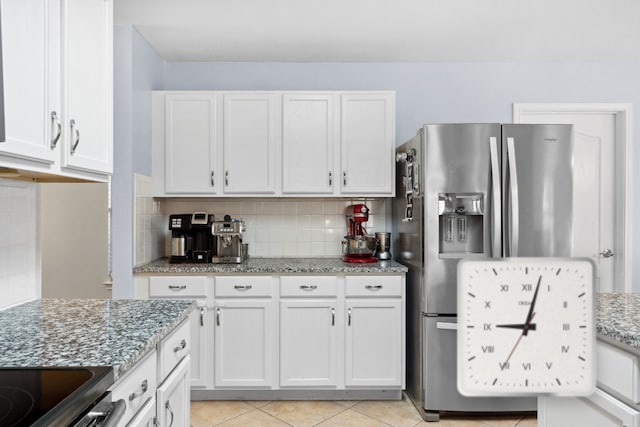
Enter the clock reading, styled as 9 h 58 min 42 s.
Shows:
9 h 02 min 35 s
